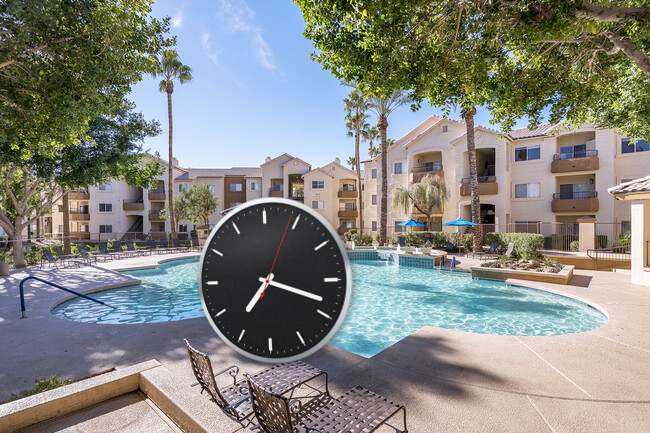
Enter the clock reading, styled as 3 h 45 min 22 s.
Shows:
7 h 18 min 04 s
